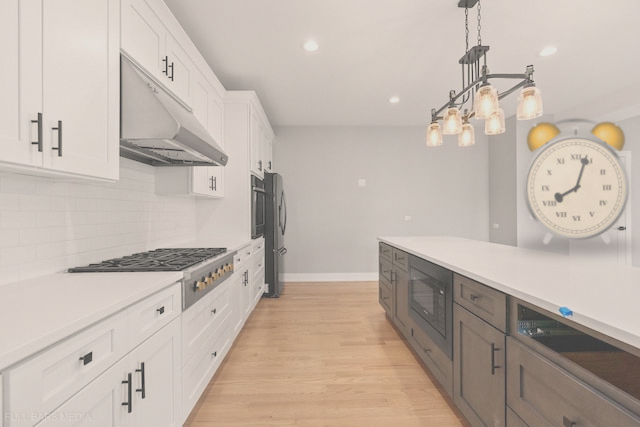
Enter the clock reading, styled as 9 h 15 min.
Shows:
8 h 03 min
